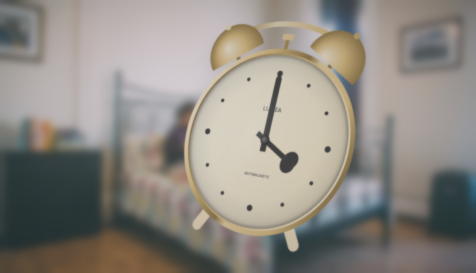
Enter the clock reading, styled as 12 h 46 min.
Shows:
4 h 00 min
